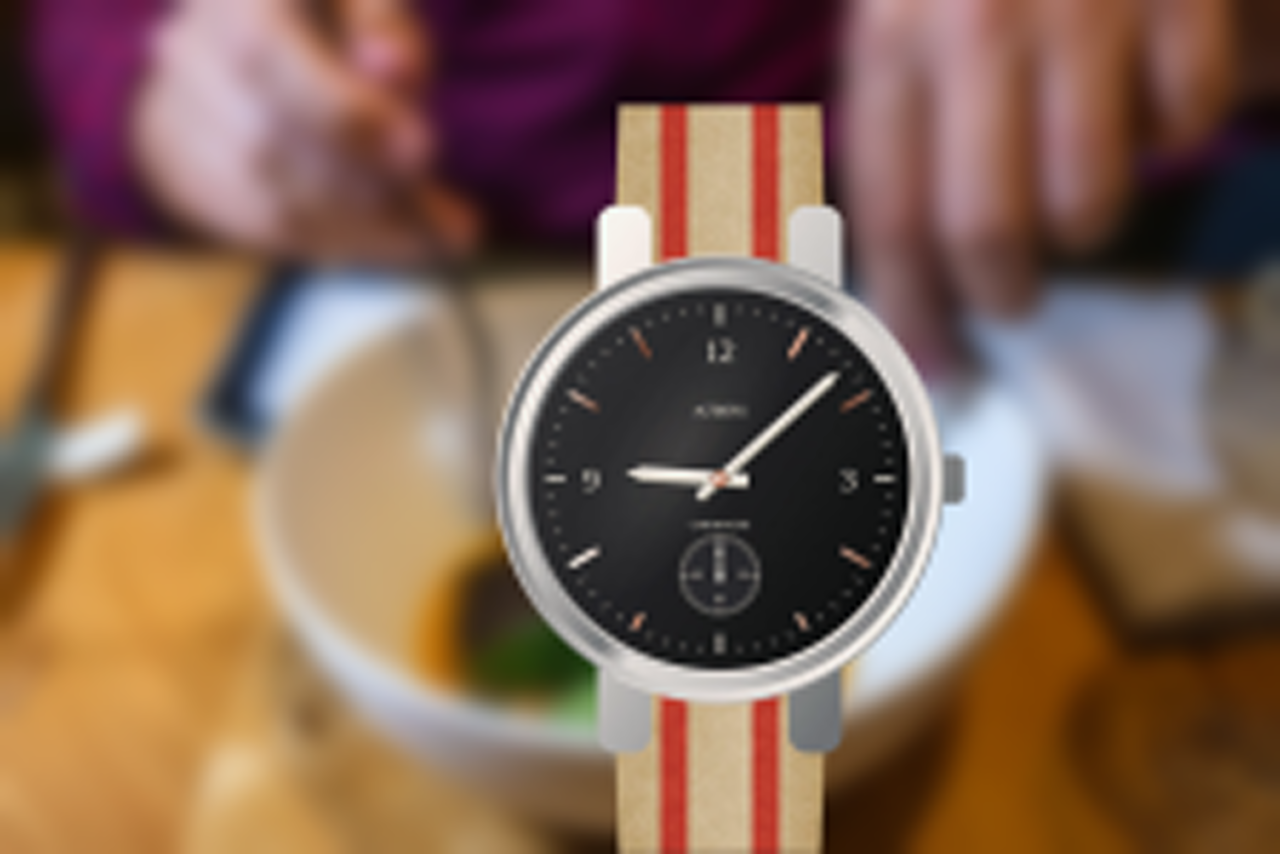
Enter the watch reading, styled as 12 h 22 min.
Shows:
9 h 08 min
